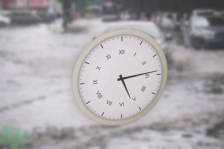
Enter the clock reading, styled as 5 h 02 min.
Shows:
5 h 14 min
